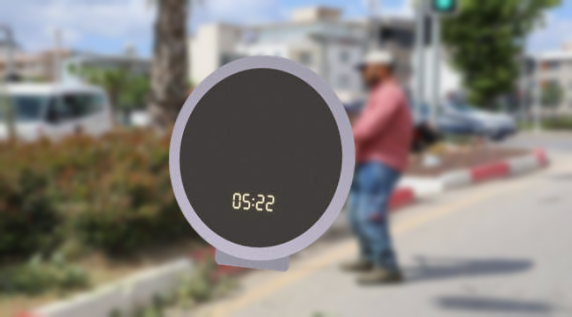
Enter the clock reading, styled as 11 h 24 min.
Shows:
5 h 22 min
